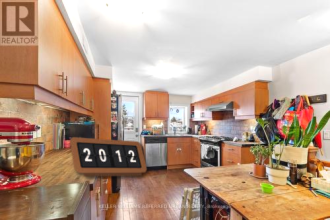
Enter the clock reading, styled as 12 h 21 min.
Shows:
20 h 12 min
